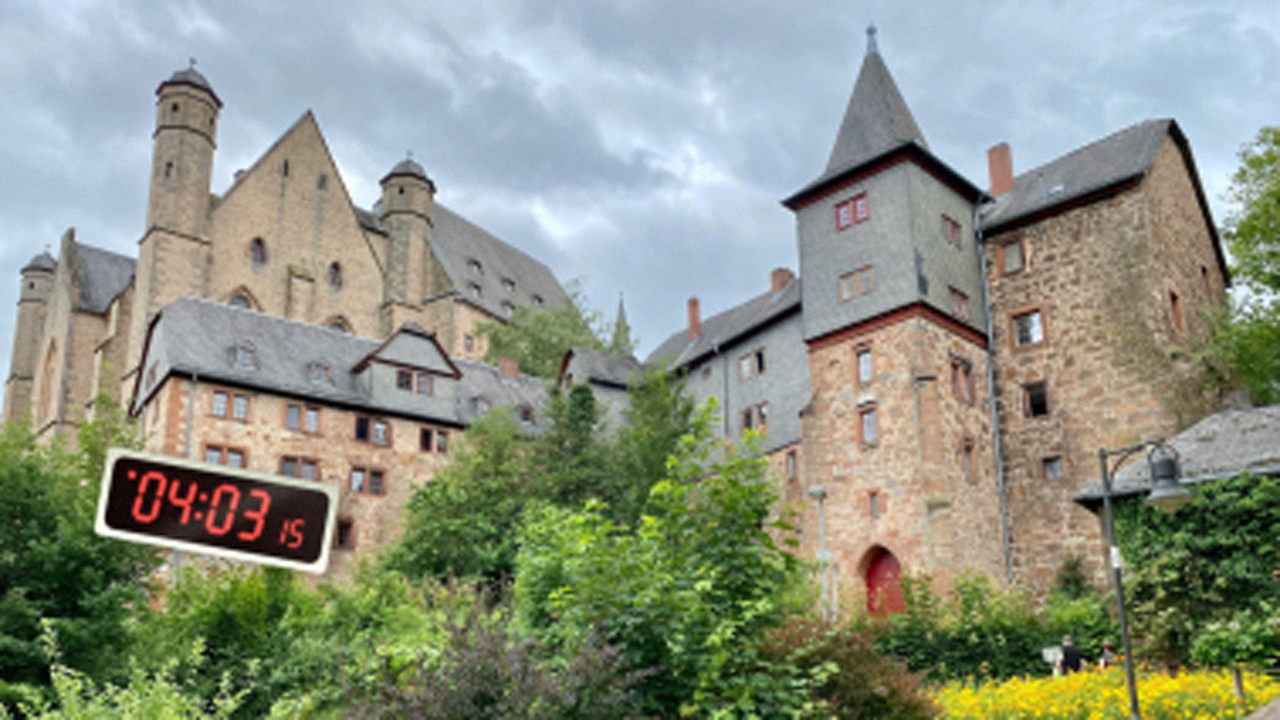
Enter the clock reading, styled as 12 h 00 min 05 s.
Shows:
4 h 03 min 15 s
